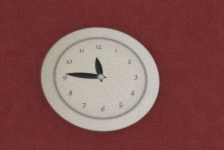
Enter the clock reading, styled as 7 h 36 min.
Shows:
11 h 46 min
